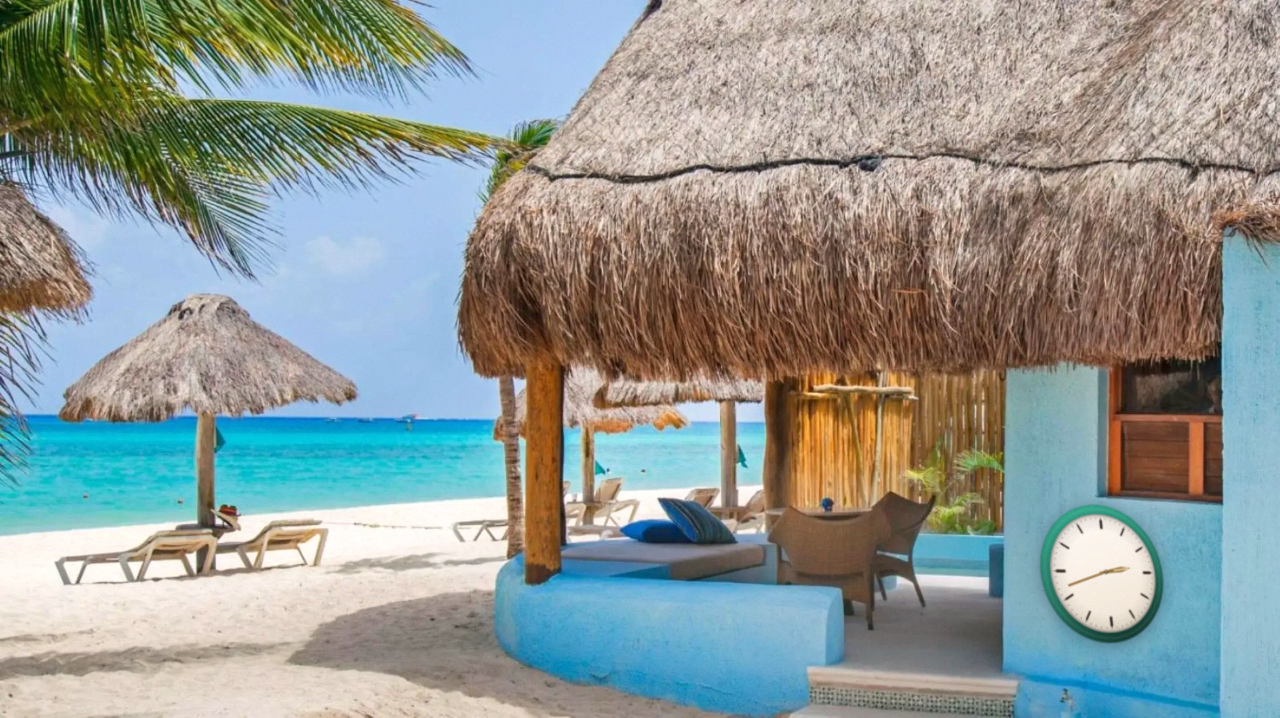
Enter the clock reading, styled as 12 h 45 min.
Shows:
2 h 42 min
